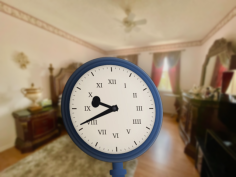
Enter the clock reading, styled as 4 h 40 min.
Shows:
9 h 41 min
